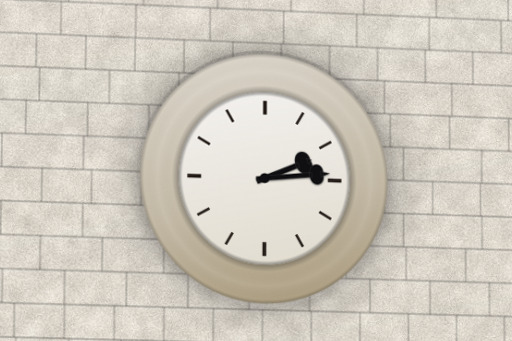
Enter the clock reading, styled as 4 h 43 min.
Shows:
2 h 14 min
